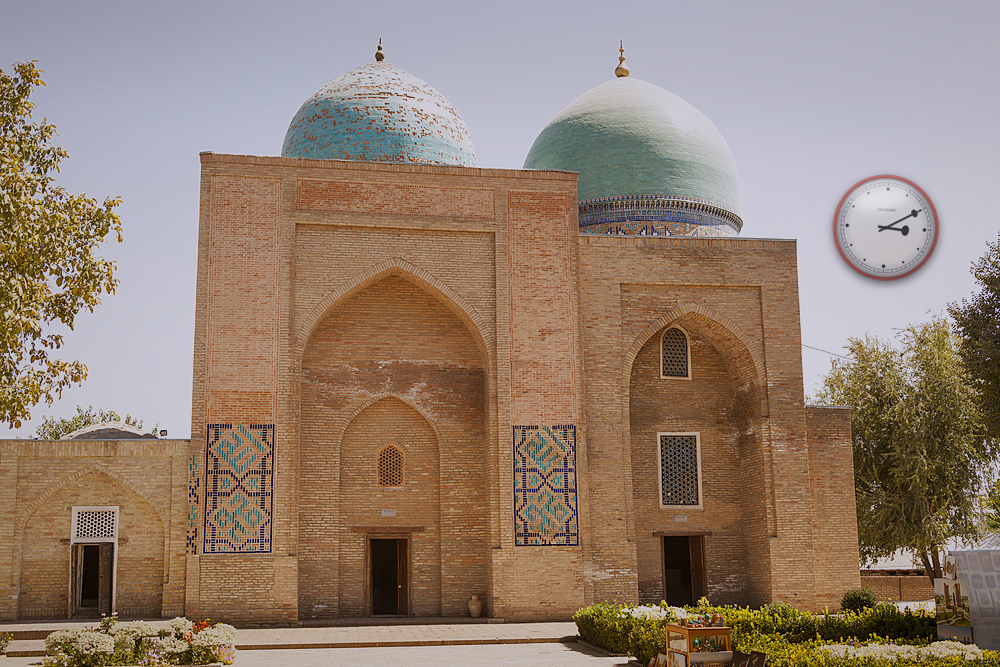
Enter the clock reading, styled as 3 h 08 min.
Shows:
3 h 10 min
